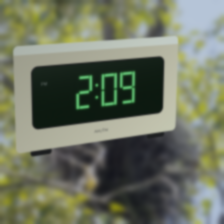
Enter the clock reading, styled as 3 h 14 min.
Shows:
2 h 09 min
